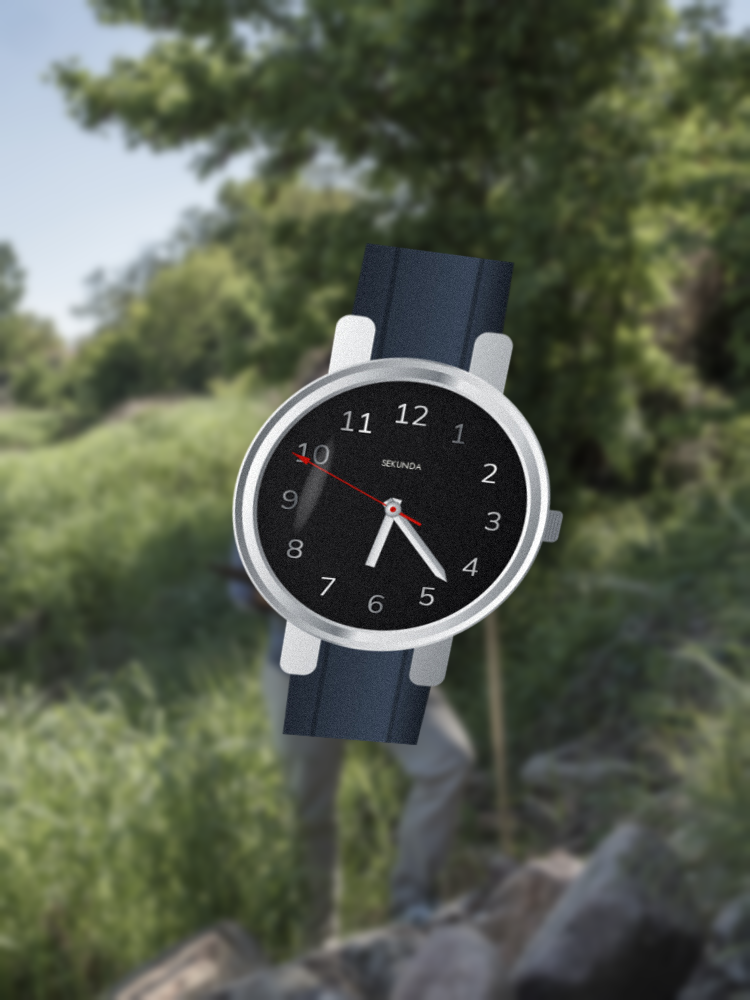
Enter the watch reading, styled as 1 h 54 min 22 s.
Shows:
6 h 22 min 49 s
